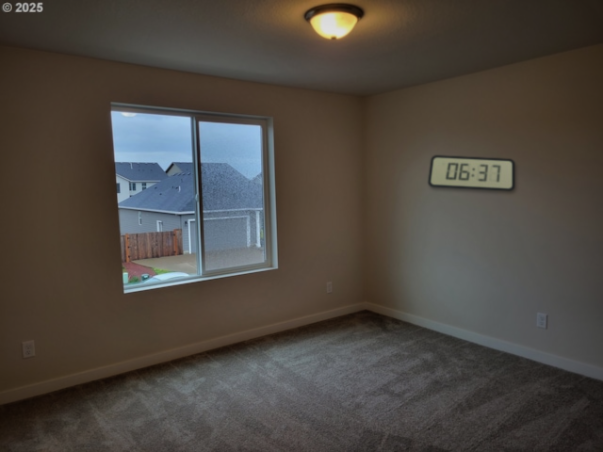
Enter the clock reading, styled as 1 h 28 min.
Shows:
6 h 37 min
